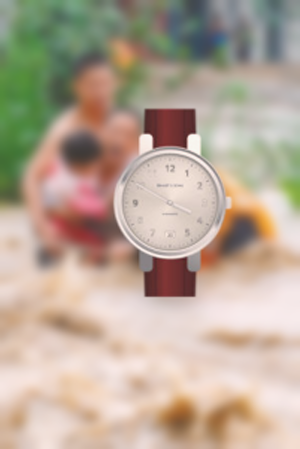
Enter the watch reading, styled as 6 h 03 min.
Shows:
3 h 50 min
